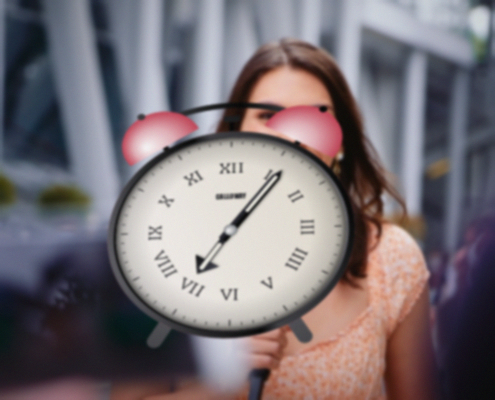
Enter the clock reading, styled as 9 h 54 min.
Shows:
7 h 06 min
